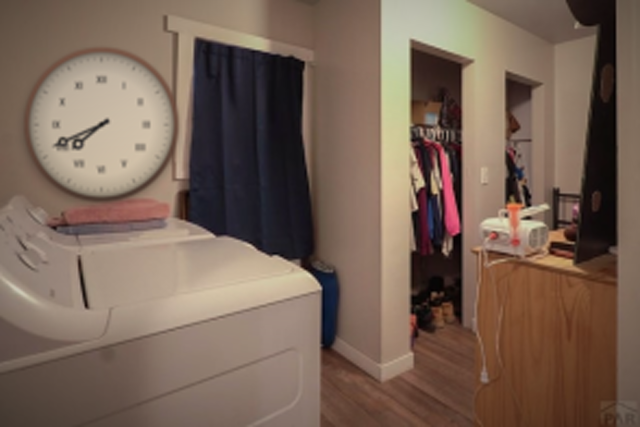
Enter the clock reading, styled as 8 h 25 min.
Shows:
7 h 41 min
